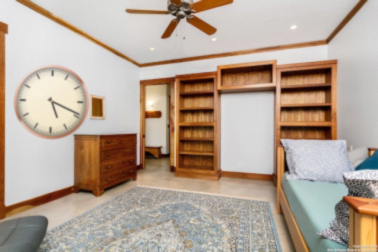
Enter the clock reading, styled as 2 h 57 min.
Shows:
5 h 19 min
